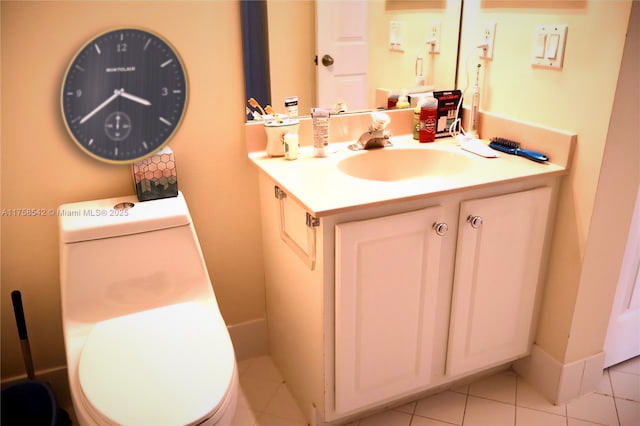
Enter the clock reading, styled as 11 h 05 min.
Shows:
3 h 39 min
